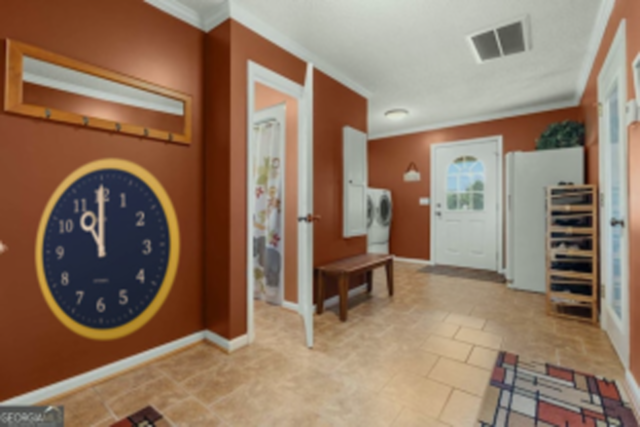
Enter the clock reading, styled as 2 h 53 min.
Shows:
11 h 00 min
